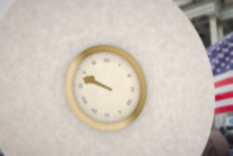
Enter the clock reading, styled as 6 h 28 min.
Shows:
9 h 48 min
